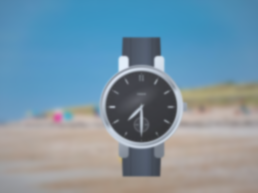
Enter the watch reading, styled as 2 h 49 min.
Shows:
7 h 30 min
